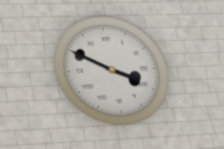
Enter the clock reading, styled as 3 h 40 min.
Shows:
3 h 50 min
